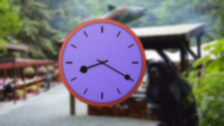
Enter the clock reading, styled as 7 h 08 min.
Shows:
8 h 20 min
